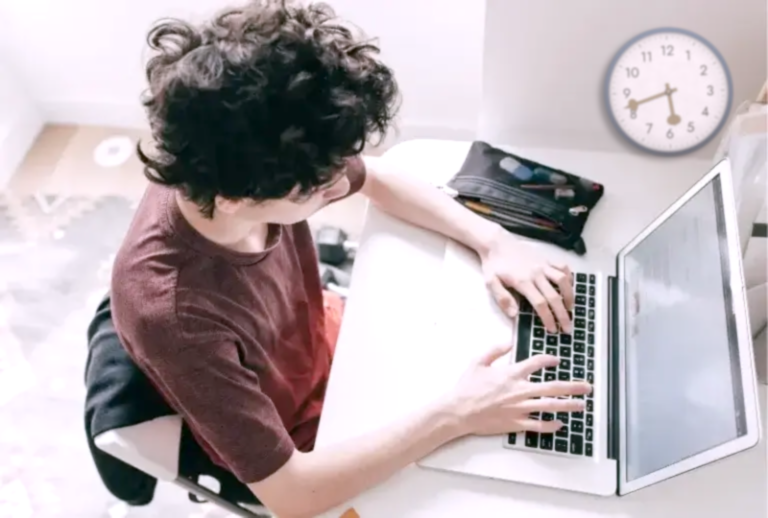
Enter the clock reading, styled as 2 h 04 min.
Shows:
5 h 42 min
